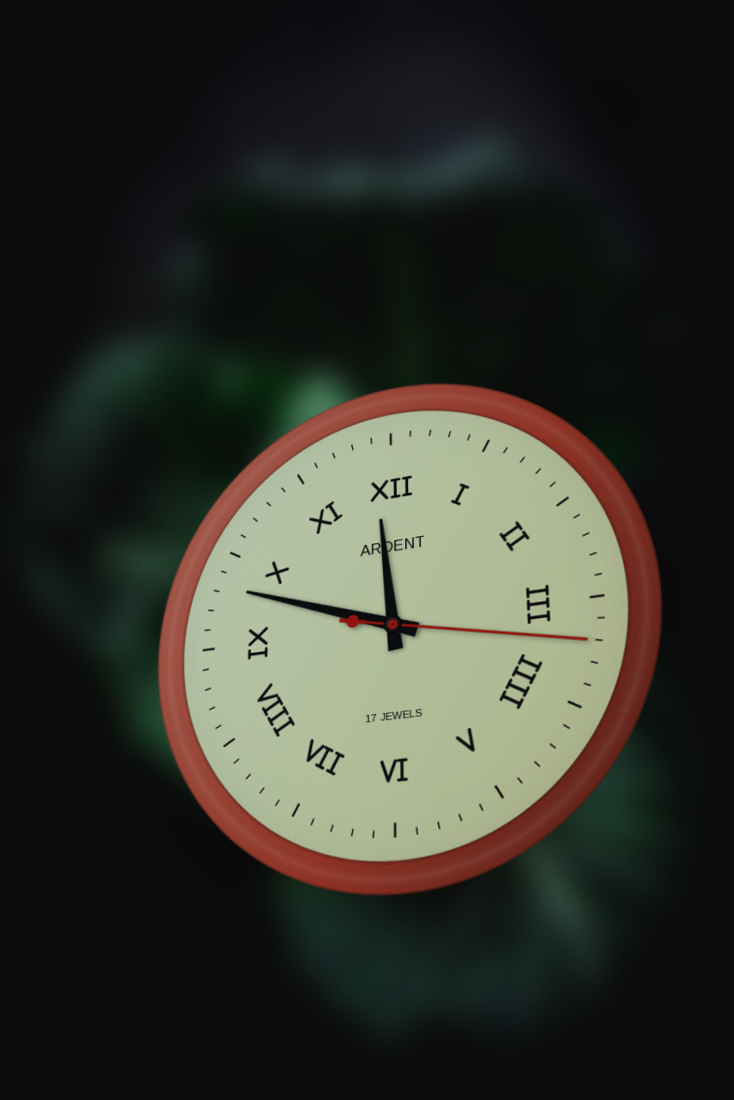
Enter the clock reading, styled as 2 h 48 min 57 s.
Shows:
11 h 48 min 17 s
